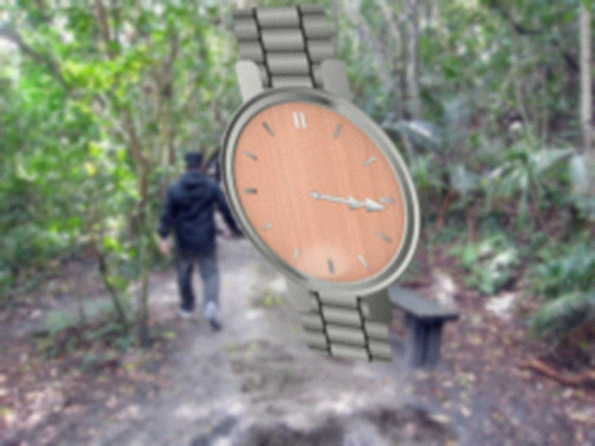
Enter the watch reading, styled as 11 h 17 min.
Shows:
3 h 16 min
